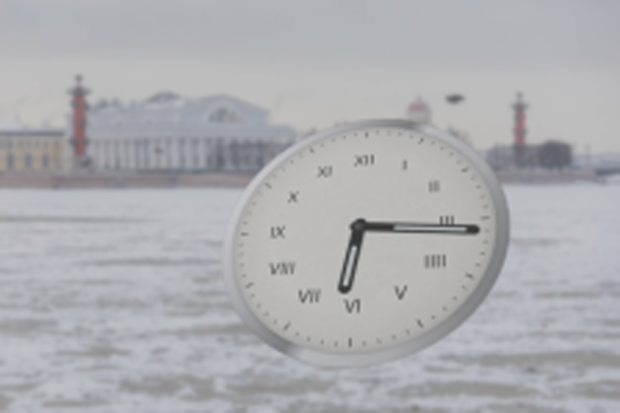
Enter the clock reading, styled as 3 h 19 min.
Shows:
6 h 16 min
